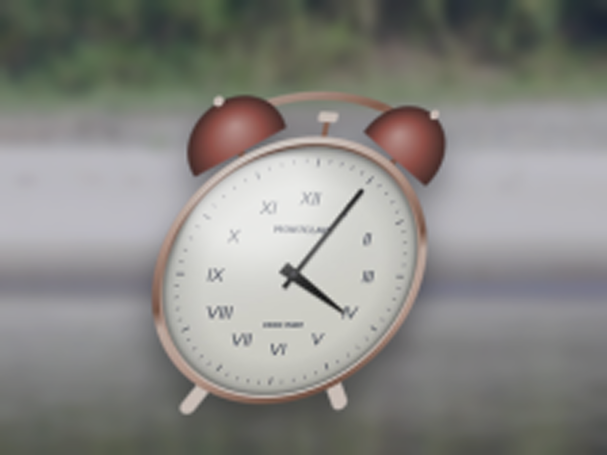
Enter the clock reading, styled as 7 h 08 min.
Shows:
4 h 05 min
